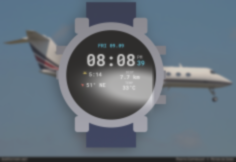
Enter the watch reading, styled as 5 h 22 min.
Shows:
8 h 08 min
